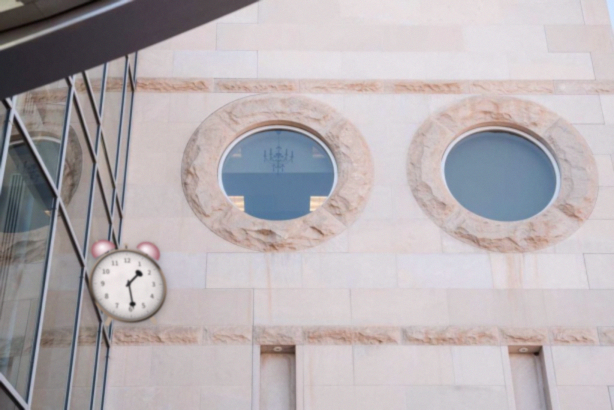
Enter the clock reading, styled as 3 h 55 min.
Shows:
1 h 29 min
